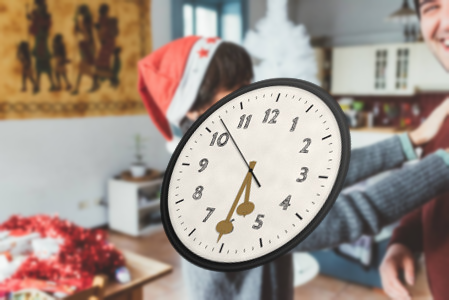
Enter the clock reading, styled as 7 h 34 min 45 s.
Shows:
5 h 30 min 52 s
